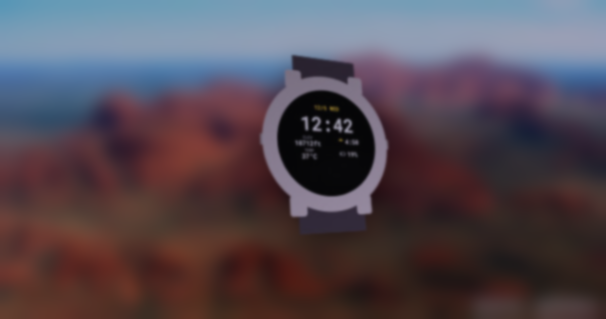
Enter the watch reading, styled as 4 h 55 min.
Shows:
12 h 42 min
